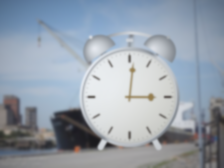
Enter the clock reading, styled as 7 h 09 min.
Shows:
3 h 01 min
